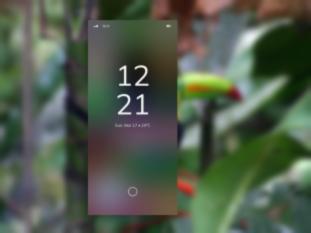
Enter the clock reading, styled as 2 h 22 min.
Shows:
12 h 21 min
